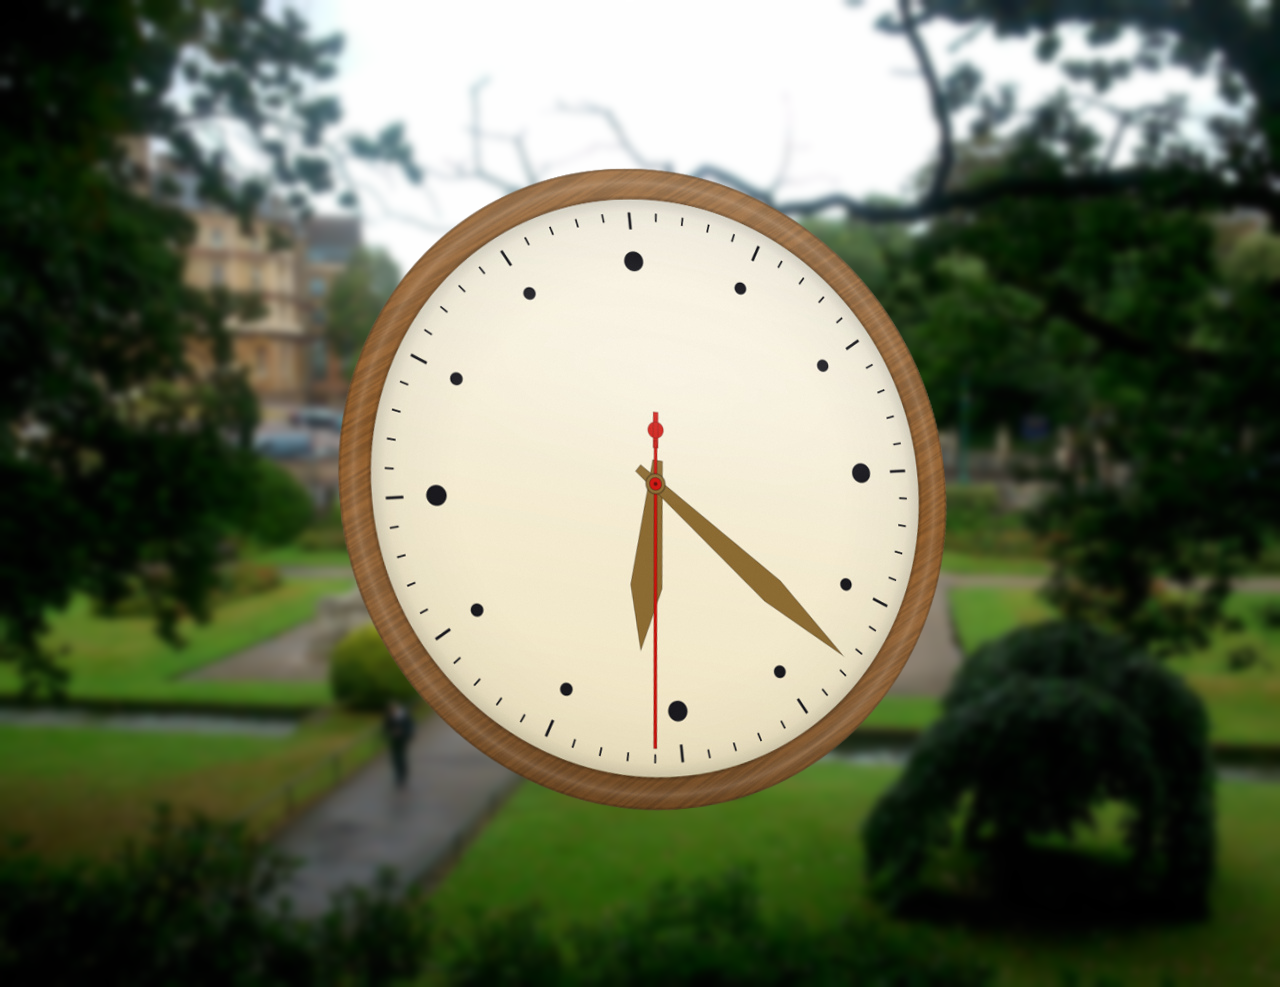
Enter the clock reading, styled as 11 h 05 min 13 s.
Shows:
6 h 22 min 31 s
